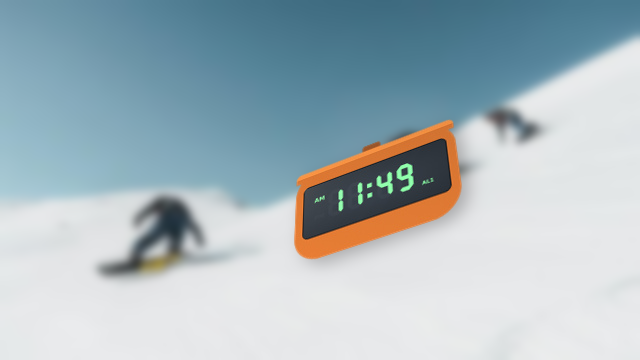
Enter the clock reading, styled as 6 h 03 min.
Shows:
11 h 49 min
